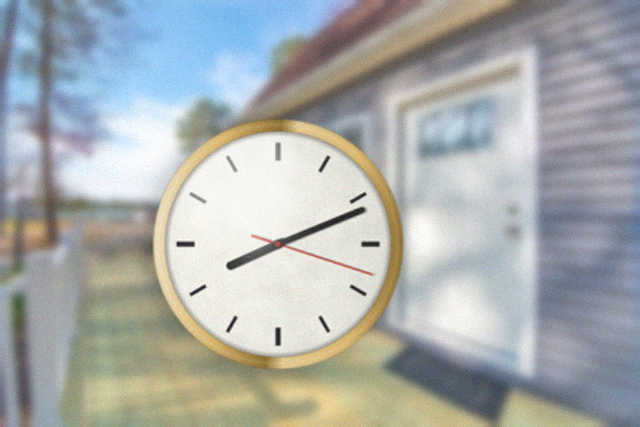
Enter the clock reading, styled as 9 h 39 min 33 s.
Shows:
8 h 11 min 18 s
